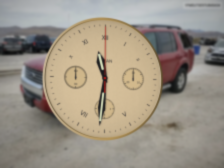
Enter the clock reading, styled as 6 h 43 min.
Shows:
11 h 31 min
